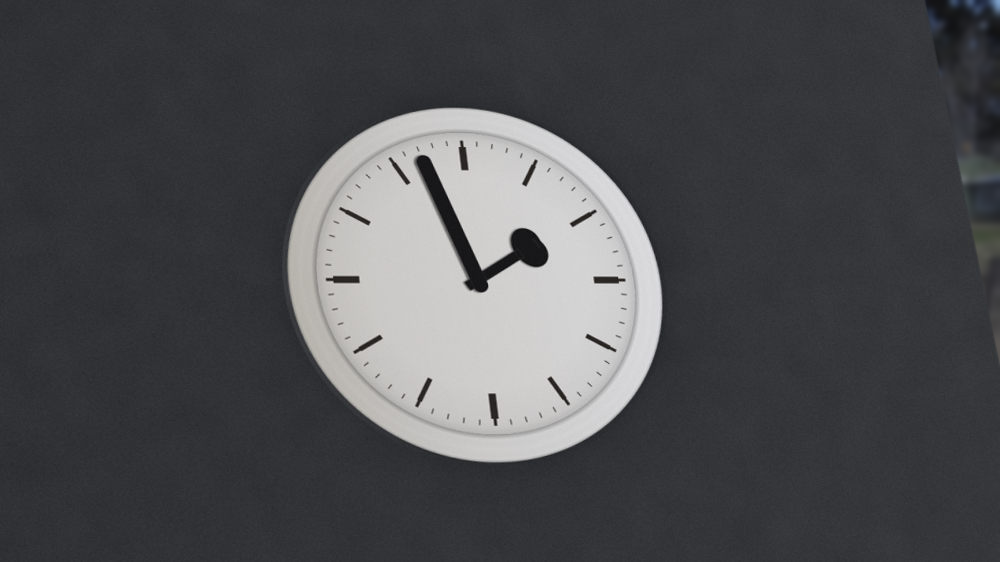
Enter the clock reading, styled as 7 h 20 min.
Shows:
1 h 57 min
